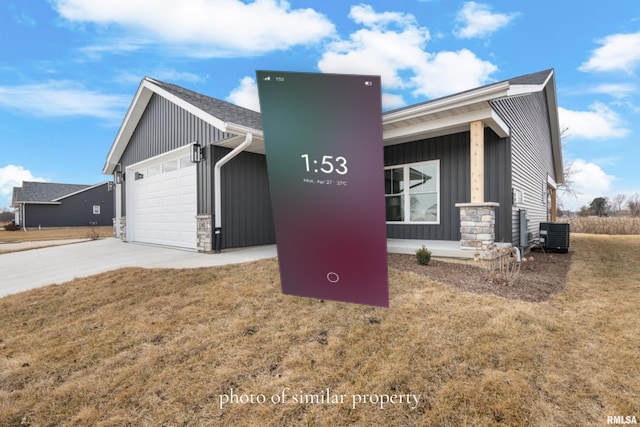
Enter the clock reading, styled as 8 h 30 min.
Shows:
1 h 53 min
